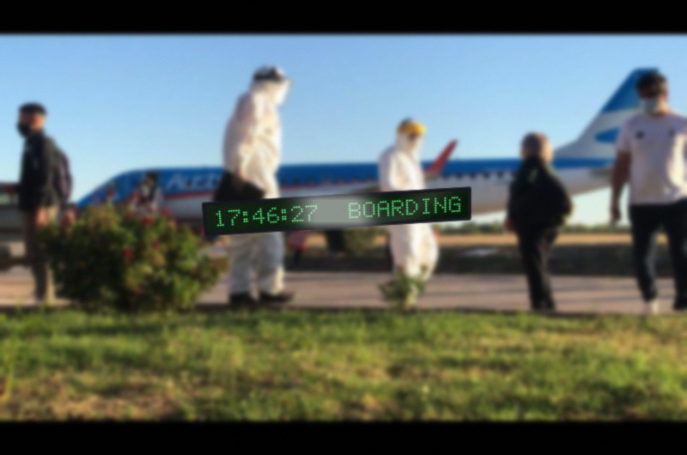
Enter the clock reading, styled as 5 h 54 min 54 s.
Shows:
17 h 46 min 27 s
